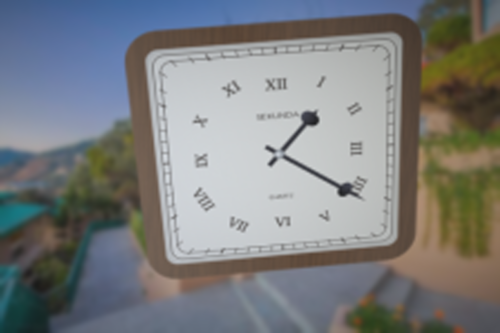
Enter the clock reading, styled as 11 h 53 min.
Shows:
1 h 21 min
